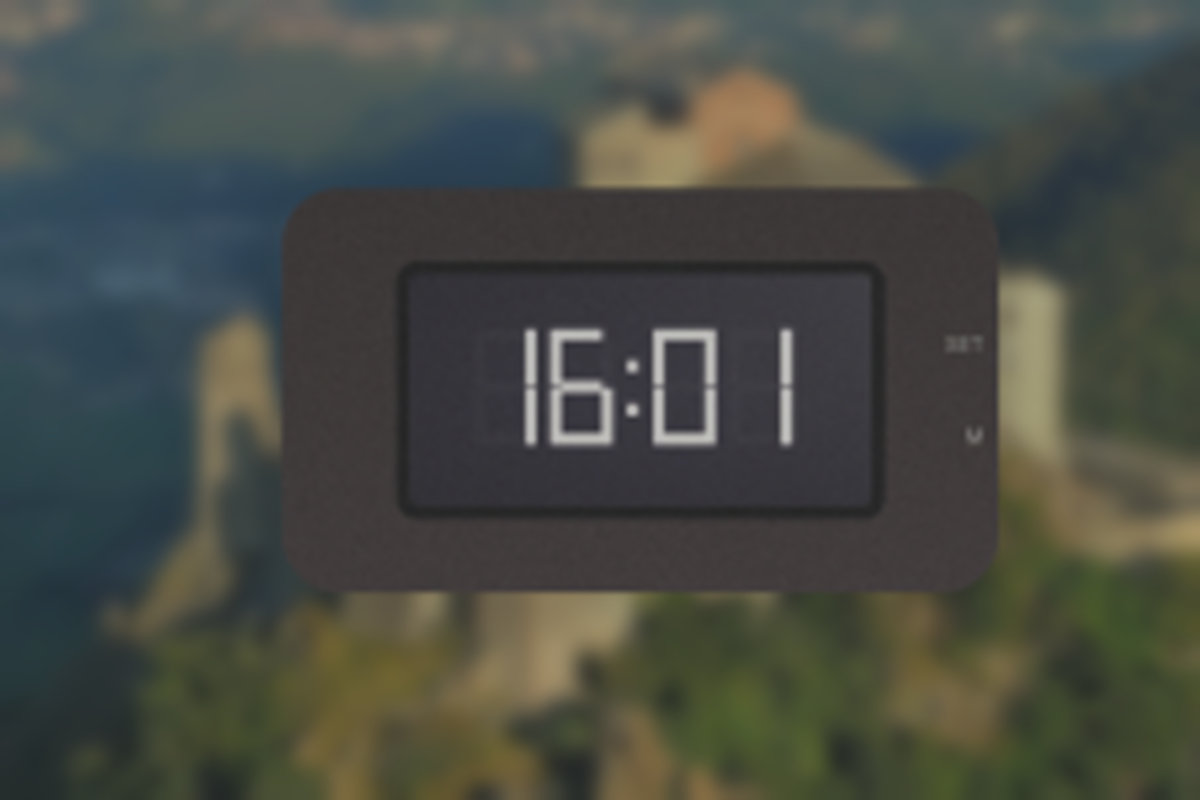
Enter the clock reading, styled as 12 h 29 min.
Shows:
16 h 01 min
